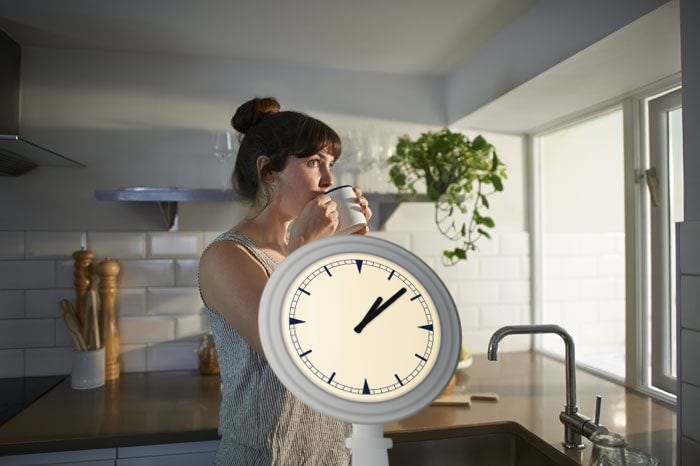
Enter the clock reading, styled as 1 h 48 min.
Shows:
1 h 08 min
